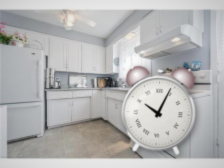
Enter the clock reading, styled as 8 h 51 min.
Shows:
10 h 04 min
